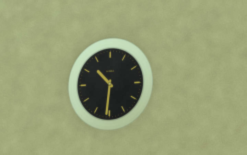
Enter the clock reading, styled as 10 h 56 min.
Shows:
10 h 31 min
